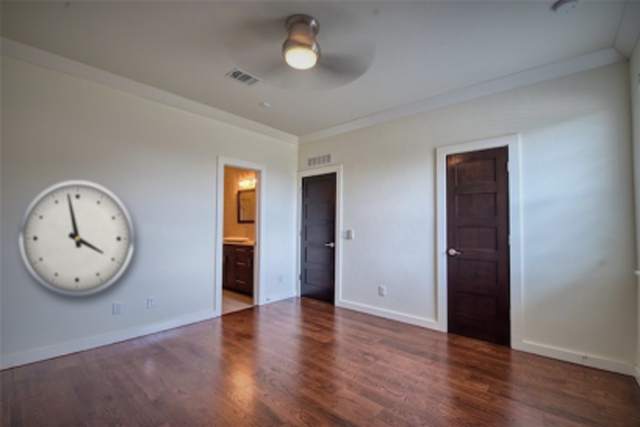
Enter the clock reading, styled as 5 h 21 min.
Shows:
3 h 58 min
